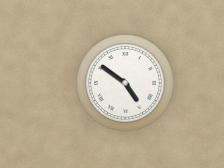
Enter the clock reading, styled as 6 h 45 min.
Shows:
4 h 51 min
